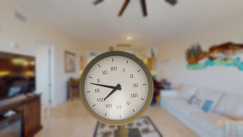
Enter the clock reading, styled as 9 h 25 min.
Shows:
7 h 48 min
